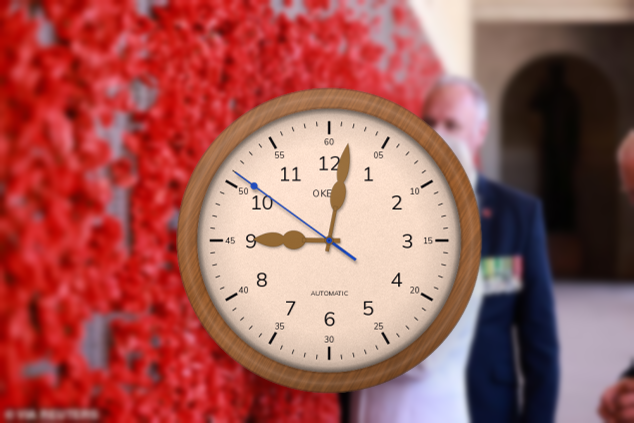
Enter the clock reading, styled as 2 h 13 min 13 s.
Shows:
9 h 01 min 51 s
